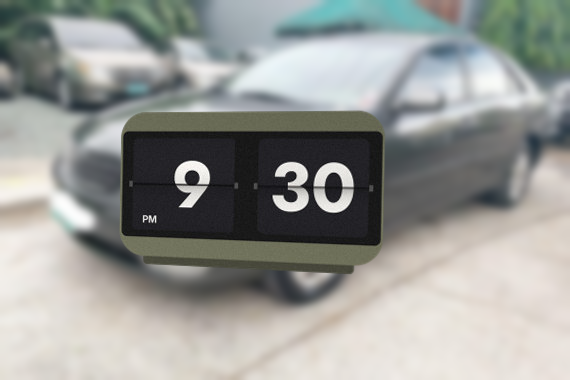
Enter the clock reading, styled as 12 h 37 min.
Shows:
9 h 30 min
